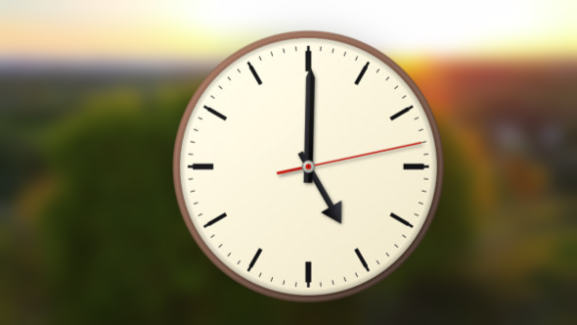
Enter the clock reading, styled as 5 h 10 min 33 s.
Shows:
5 h 00 min 13 s
